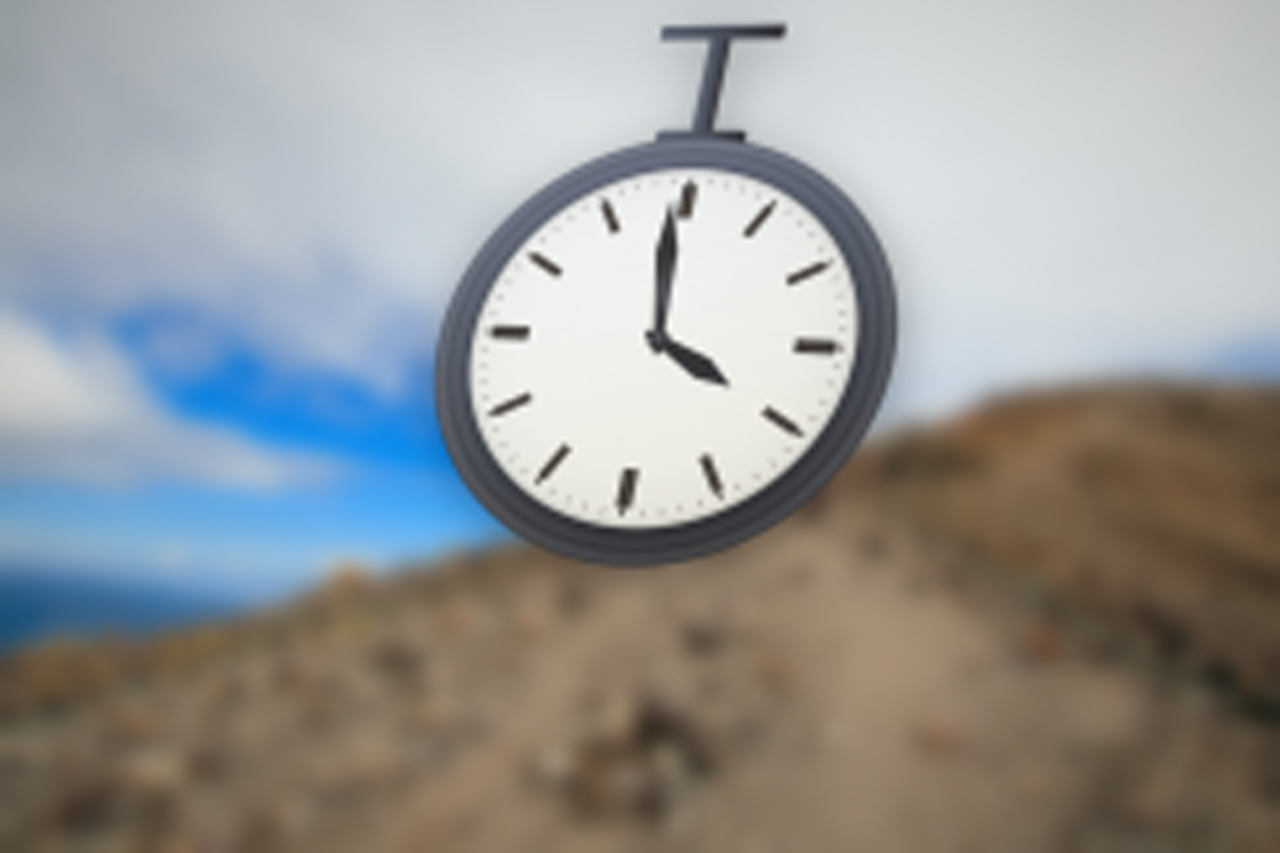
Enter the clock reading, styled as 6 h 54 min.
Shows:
3 h 59 min
